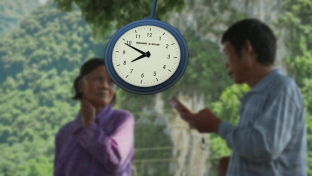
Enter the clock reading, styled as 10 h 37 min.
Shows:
7 h 49 min
